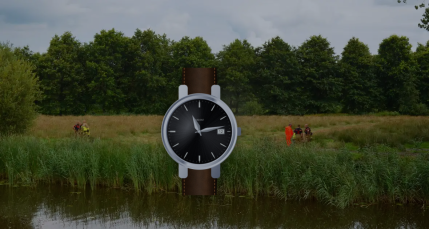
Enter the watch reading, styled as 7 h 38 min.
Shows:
11 h 13 min
